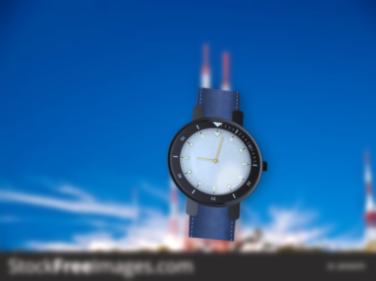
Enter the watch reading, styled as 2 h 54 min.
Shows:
9 h 02 min
